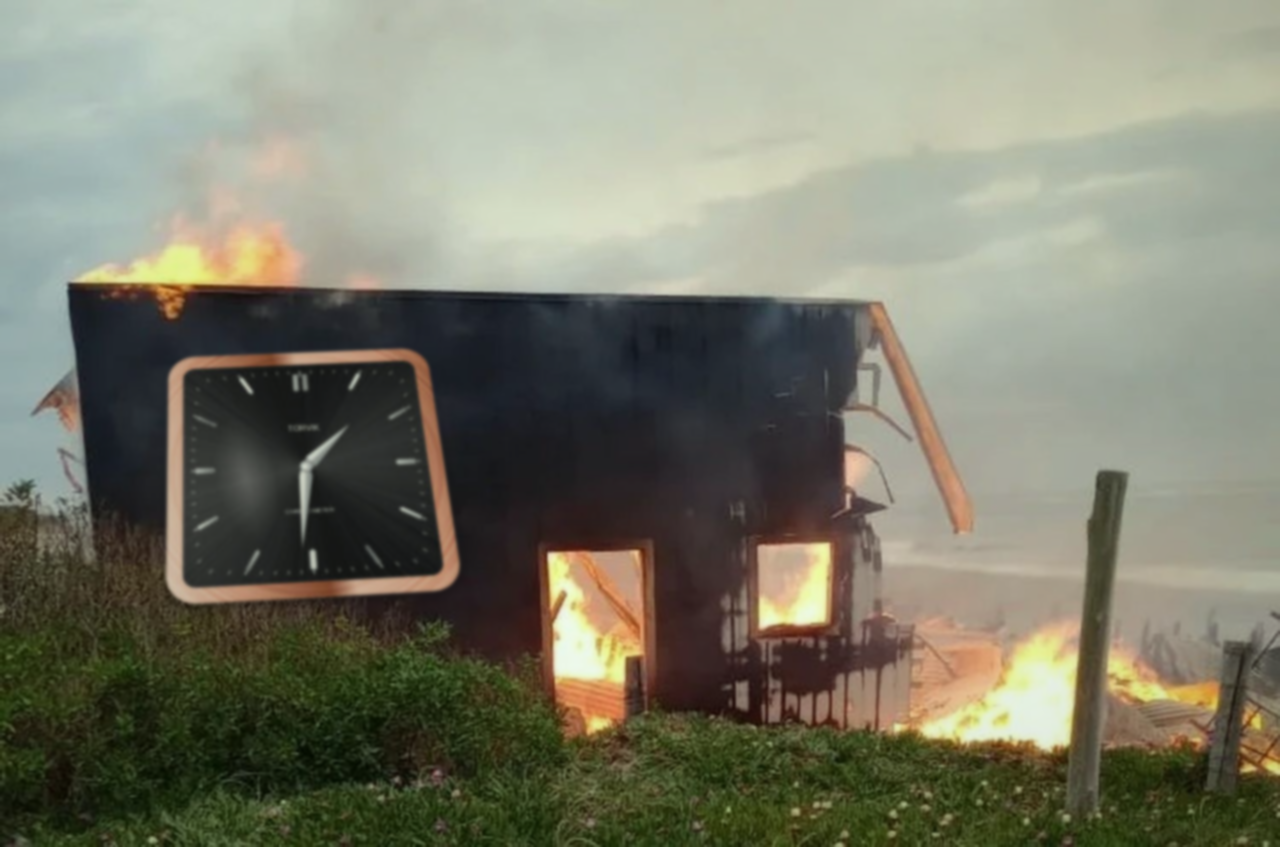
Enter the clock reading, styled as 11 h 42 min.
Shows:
1 h 31 min
